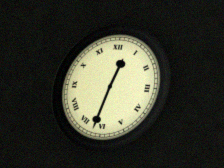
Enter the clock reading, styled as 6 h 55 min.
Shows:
12 h 32 min
